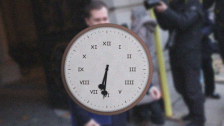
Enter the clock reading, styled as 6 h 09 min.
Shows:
6 h 31 min
